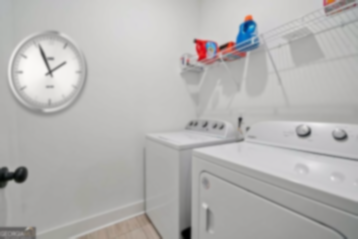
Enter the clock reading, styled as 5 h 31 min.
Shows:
1 h 56 min
